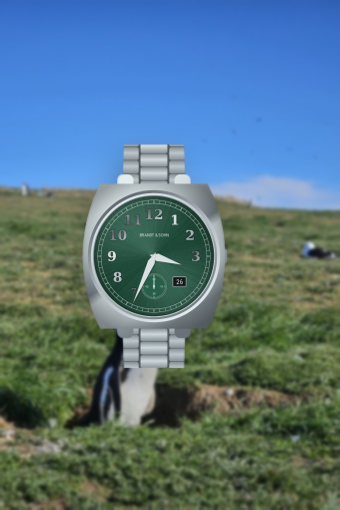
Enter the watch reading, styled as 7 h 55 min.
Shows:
3 h 34 min
